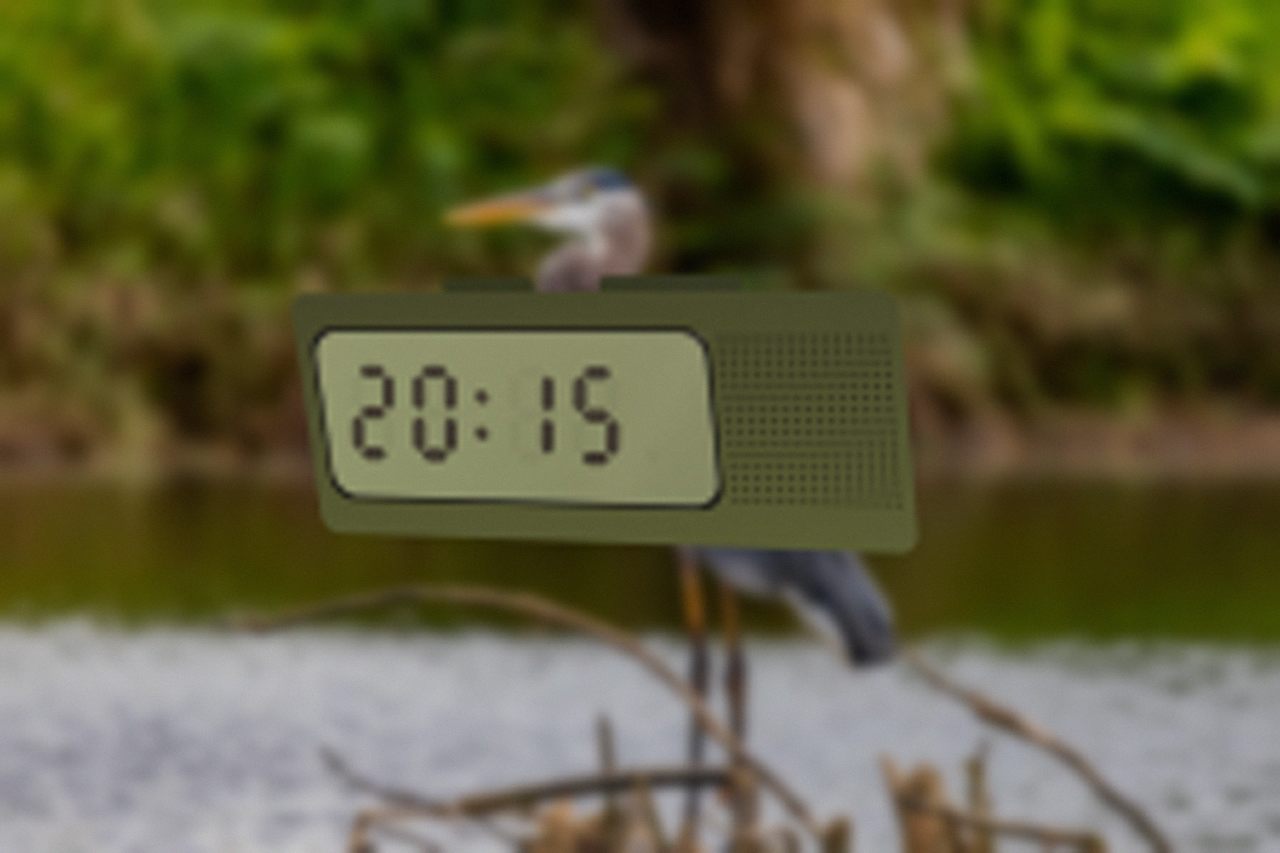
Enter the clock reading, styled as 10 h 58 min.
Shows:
20 h 15 min
